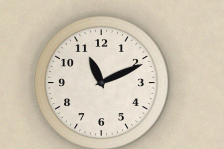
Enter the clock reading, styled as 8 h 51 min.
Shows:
11 h 11 min
